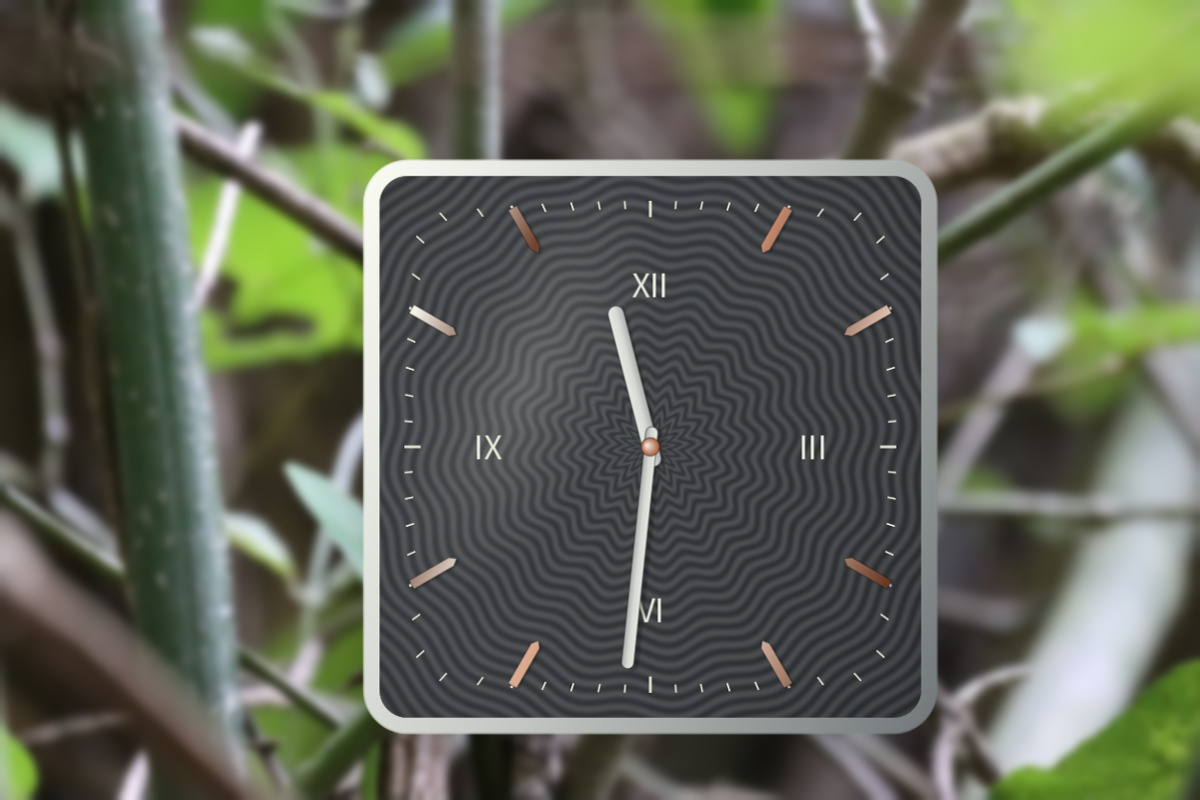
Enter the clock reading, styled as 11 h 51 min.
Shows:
11 h 31 min
